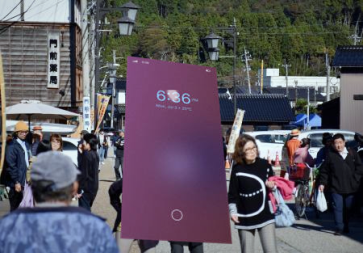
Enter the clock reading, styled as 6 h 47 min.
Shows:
6 h 36 min
